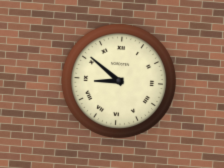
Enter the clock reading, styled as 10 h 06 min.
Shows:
8 h 51 min
